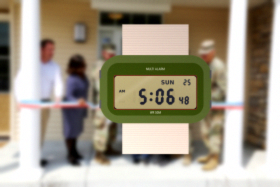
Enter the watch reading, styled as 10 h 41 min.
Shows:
5 h 06 min
